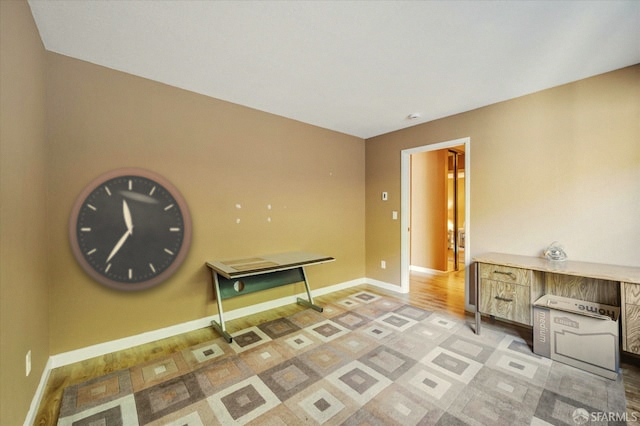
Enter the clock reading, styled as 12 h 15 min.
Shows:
11 h 36 min
